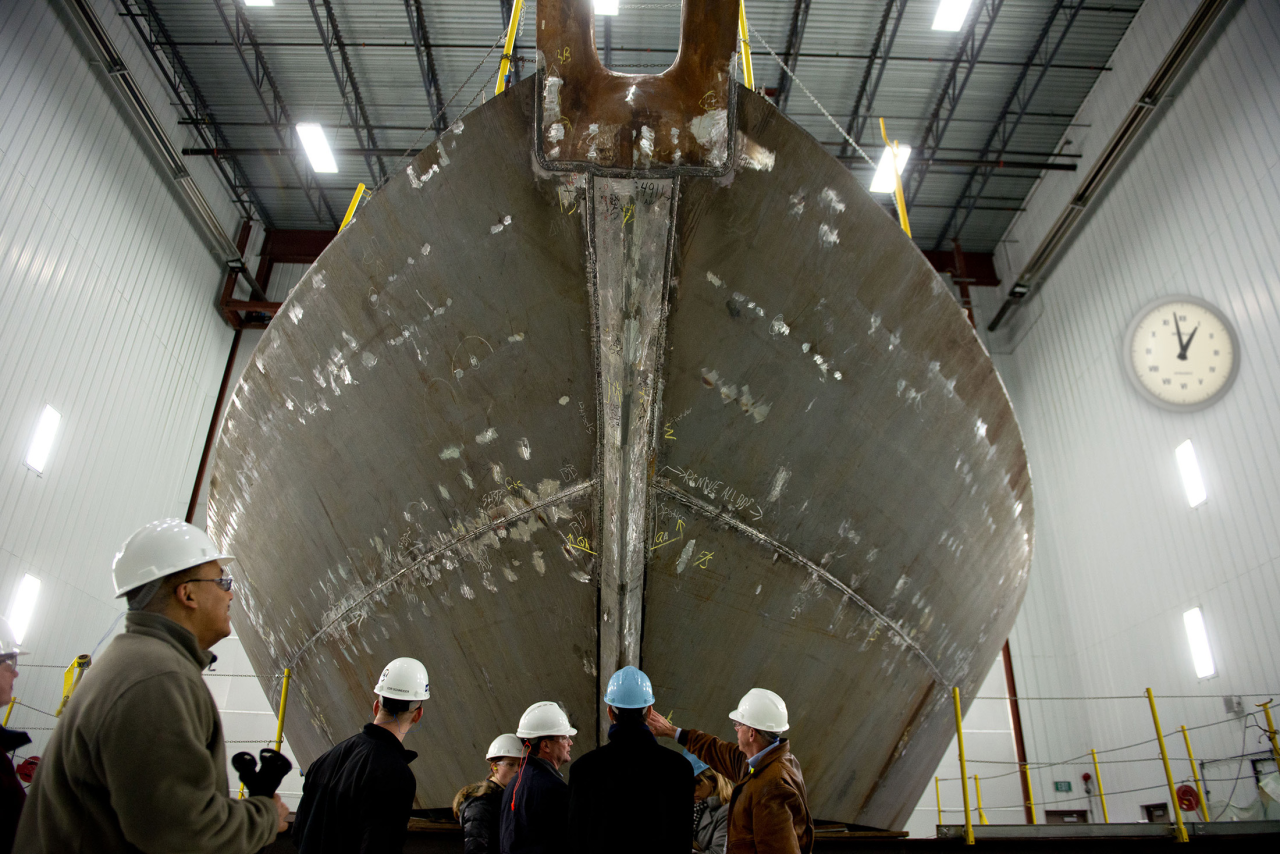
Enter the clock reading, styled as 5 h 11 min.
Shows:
12 h 58 min
